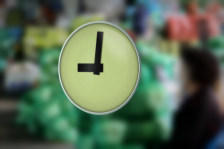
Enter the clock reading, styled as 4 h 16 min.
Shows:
9 h 01 min
